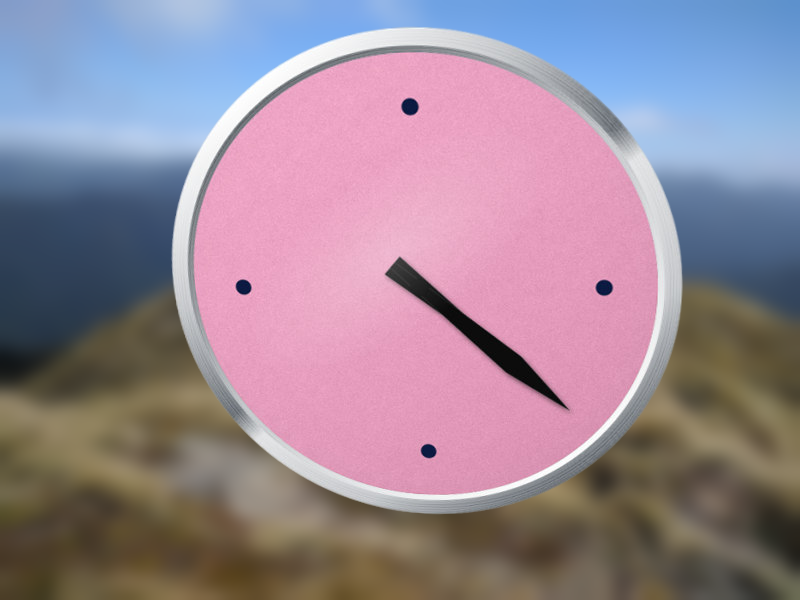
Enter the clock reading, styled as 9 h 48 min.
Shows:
4 h 22 min
